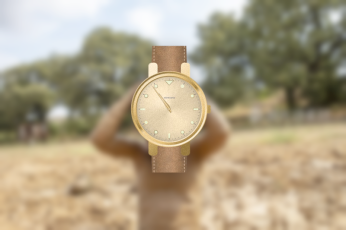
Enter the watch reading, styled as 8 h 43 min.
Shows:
10 h 54 min
